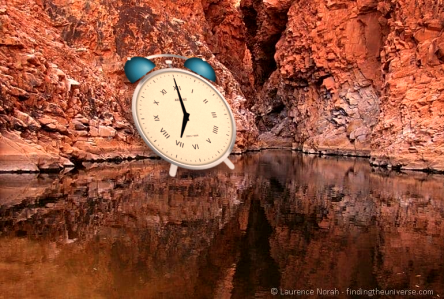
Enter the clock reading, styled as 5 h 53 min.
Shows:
7 h 00 min
